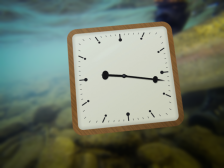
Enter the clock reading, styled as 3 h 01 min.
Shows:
9 h 17 min
